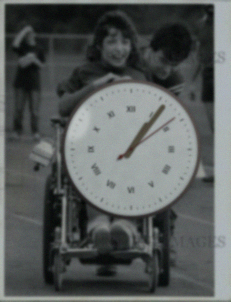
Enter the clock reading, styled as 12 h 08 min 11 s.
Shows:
1 h 06 min 09 s
